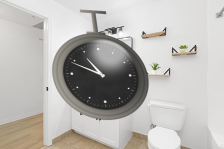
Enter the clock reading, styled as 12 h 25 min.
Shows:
10 h 49 min
